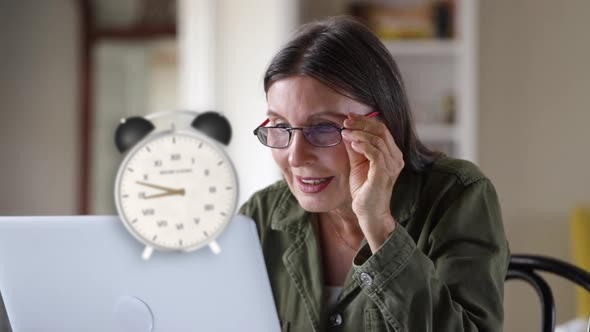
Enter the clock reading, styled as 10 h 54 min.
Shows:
8 h 48 min
